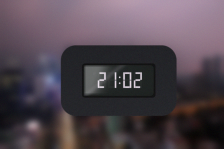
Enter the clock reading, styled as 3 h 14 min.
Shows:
21 h 02 min
